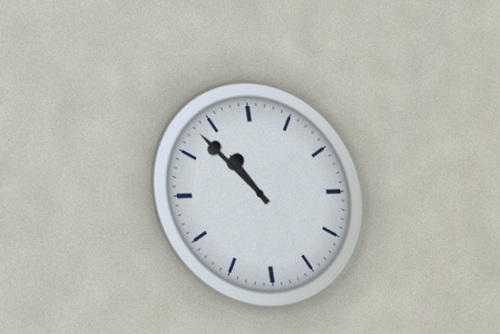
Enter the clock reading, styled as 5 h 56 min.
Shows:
10 h 53 min
